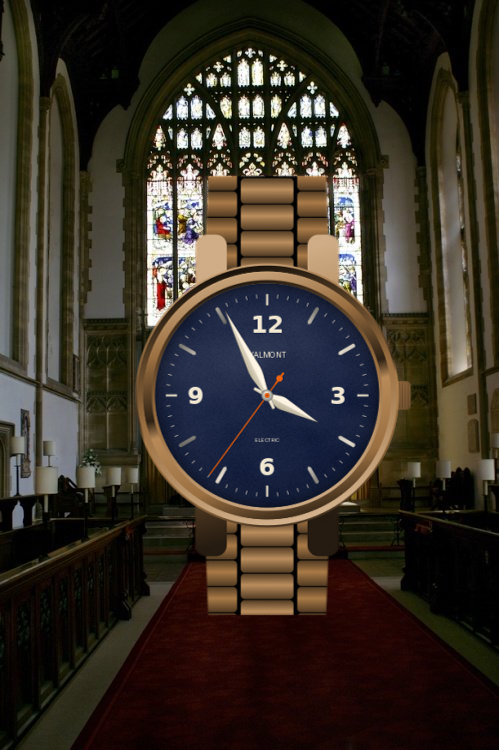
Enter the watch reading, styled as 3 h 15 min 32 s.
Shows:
3 h 55 min 36 s
